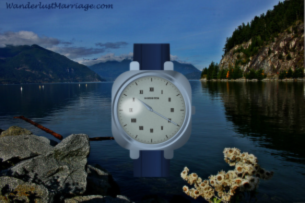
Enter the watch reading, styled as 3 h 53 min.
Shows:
10 h 20 min
